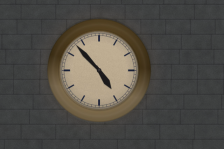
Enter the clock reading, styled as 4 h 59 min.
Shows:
4 h 53 min
